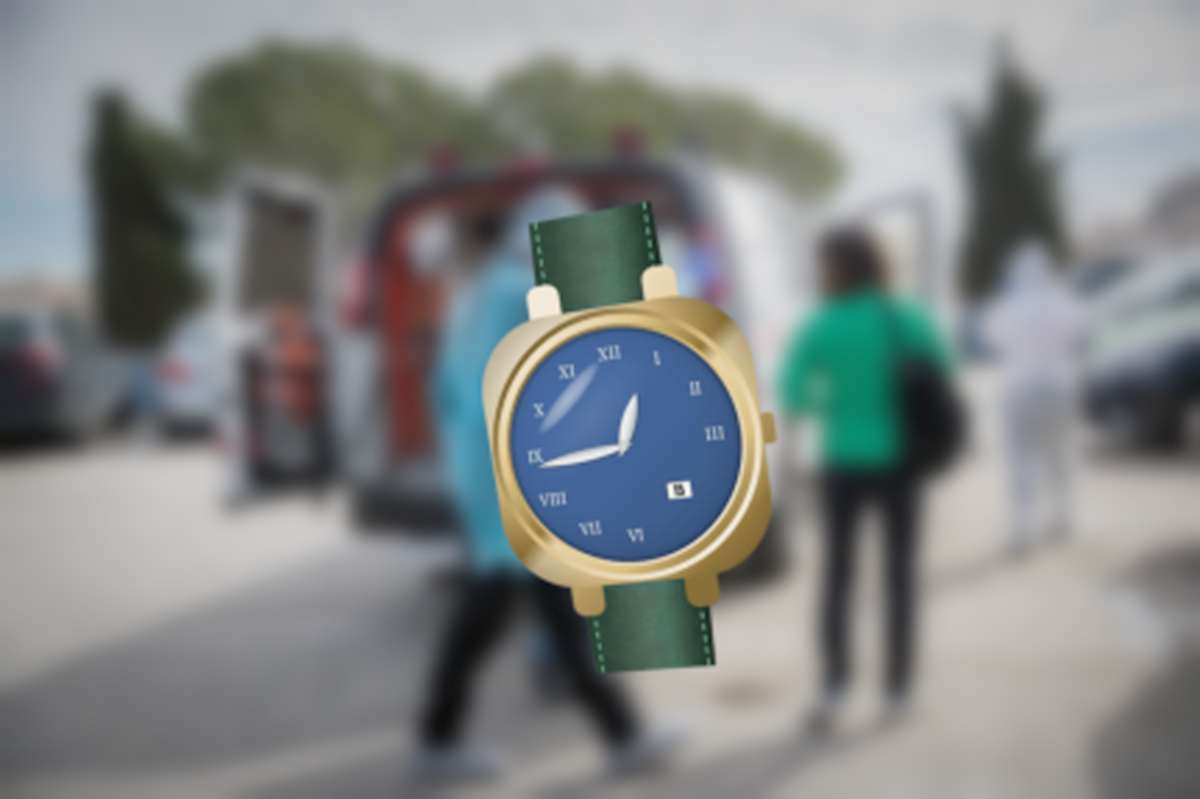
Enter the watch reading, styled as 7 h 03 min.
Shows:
12 h 44 min
